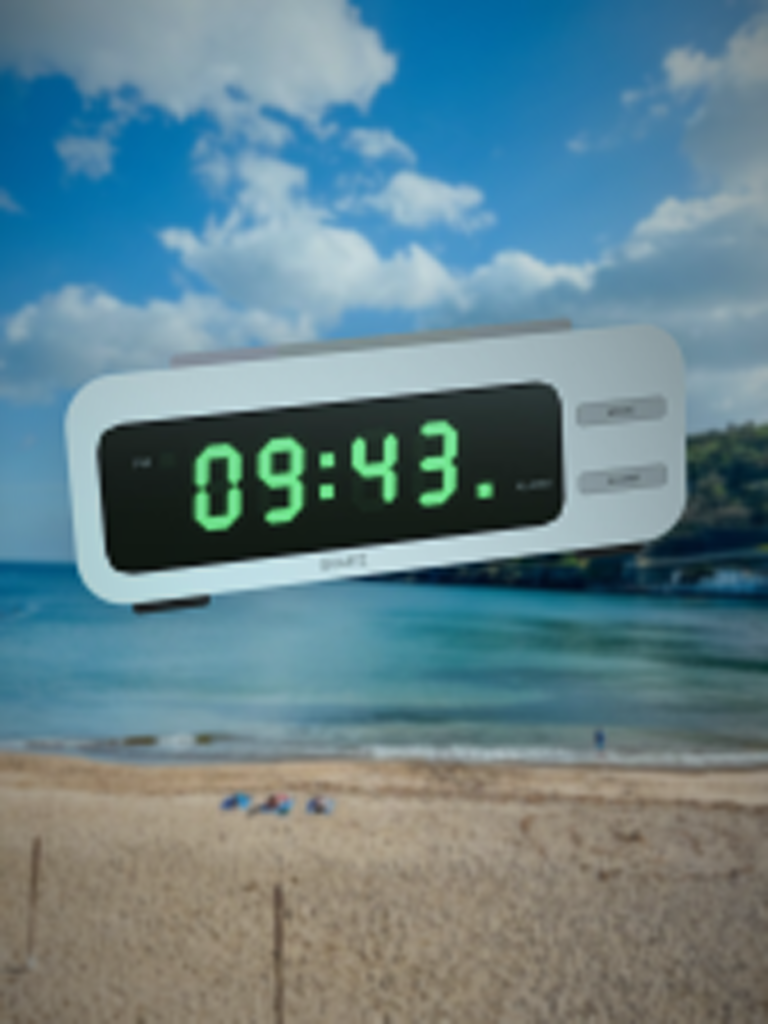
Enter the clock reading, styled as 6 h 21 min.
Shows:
9 h 43 min
